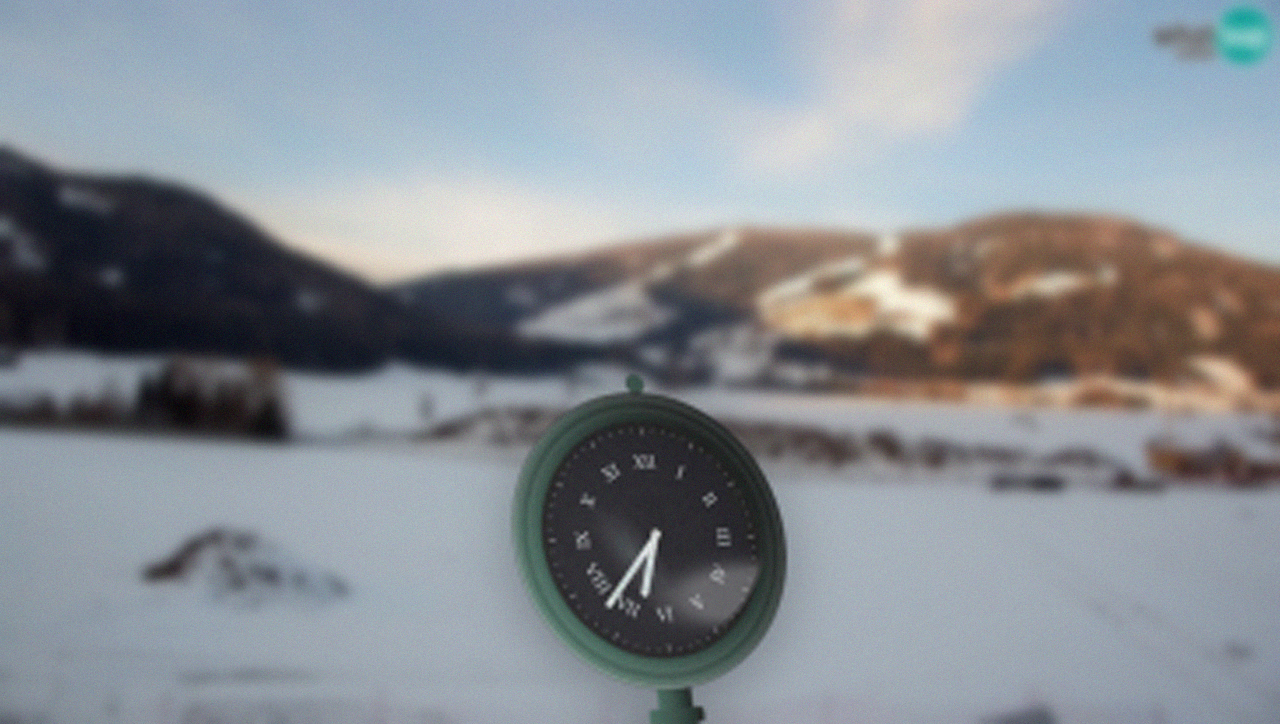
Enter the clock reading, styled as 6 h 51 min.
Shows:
6 h 37 min
